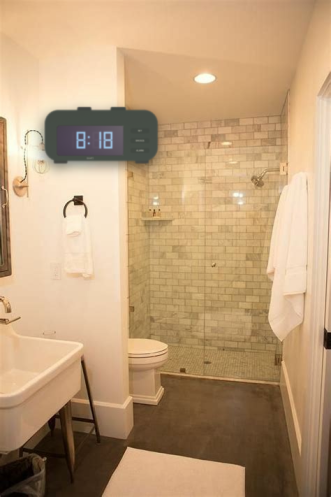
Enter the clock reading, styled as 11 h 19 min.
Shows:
8 h 18 min
